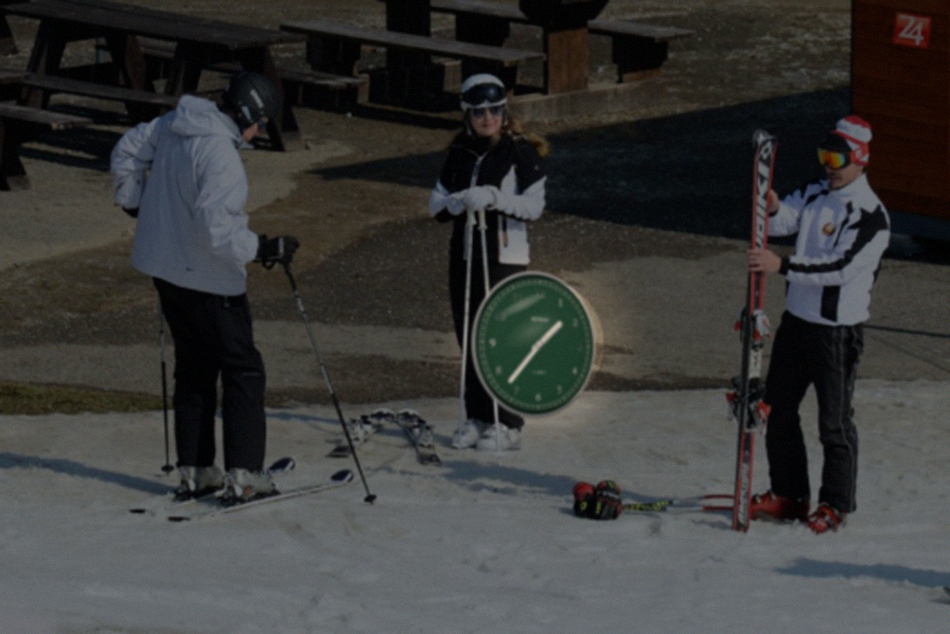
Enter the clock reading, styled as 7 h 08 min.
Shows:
1 h 37 min
